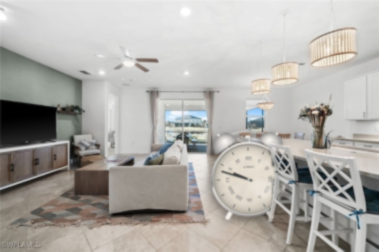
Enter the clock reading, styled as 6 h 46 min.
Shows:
9 h 48 min
